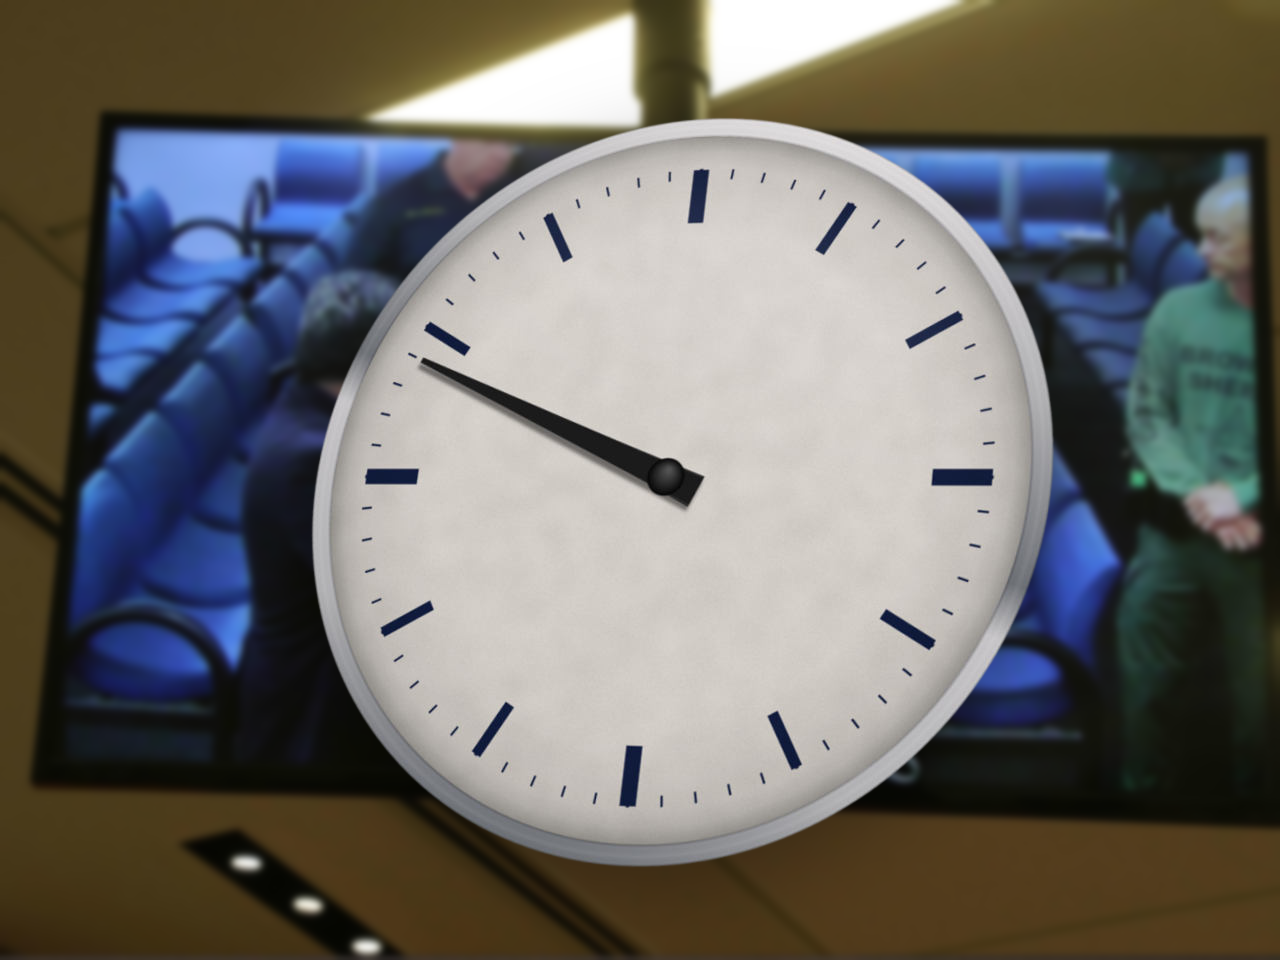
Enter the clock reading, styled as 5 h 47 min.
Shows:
9 h 49 min
